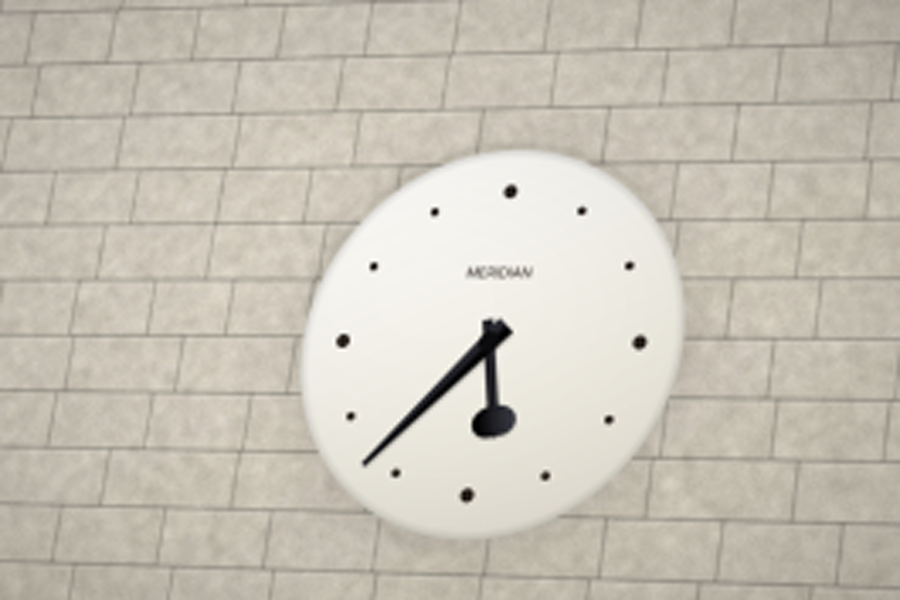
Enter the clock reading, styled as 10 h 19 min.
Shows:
5 h 37 min
